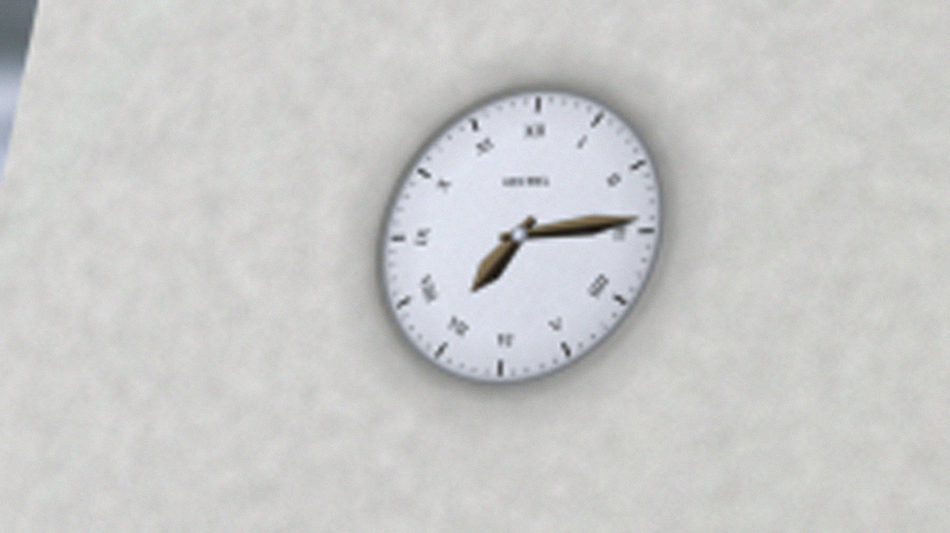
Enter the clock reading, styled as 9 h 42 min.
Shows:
7 h 14 min
